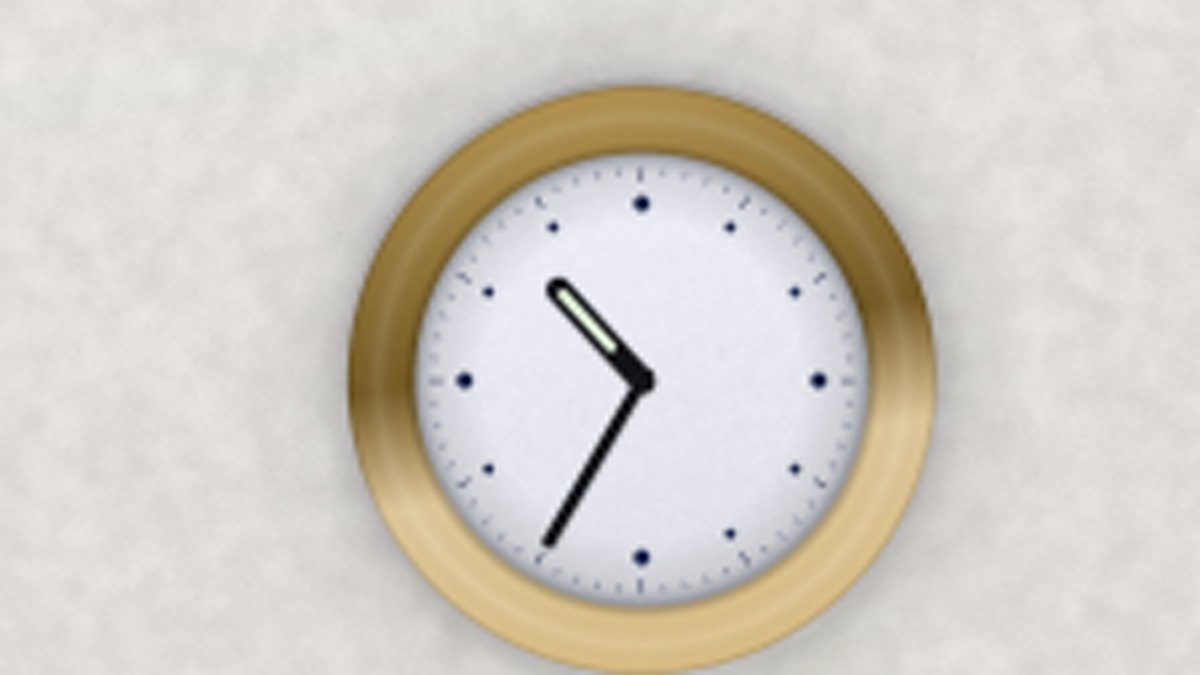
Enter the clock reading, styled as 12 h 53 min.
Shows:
10 h 35 min
